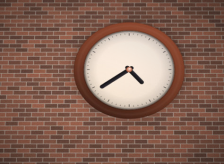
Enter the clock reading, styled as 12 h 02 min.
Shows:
4 h 39 min
